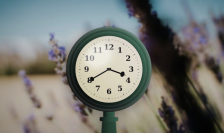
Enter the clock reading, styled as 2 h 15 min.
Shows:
3 h 40 min
